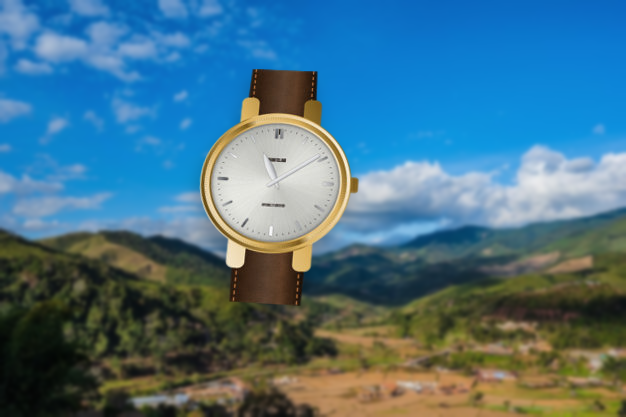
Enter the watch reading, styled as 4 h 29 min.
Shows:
11 h 09 min
